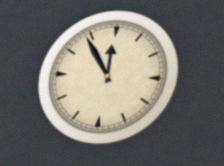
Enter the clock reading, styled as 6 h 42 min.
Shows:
11 h 54 min
